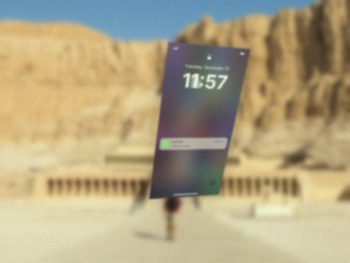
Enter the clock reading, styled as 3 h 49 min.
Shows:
11 h 57 min
